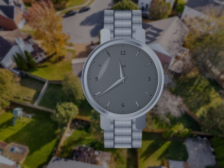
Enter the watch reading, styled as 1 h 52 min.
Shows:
11 h 39 min
